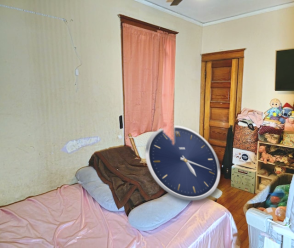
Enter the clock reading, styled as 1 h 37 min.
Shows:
5 h 19 min
